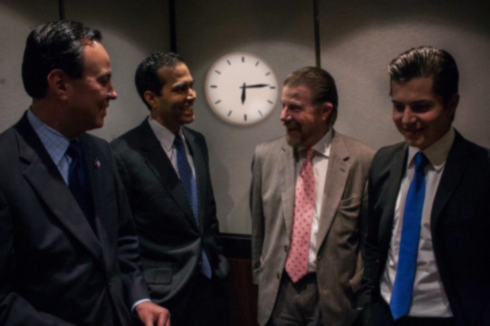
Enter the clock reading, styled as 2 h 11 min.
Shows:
6 h 14 min
